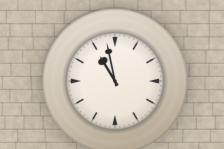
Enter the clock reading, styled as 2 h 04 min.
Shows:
10 h 58 min
